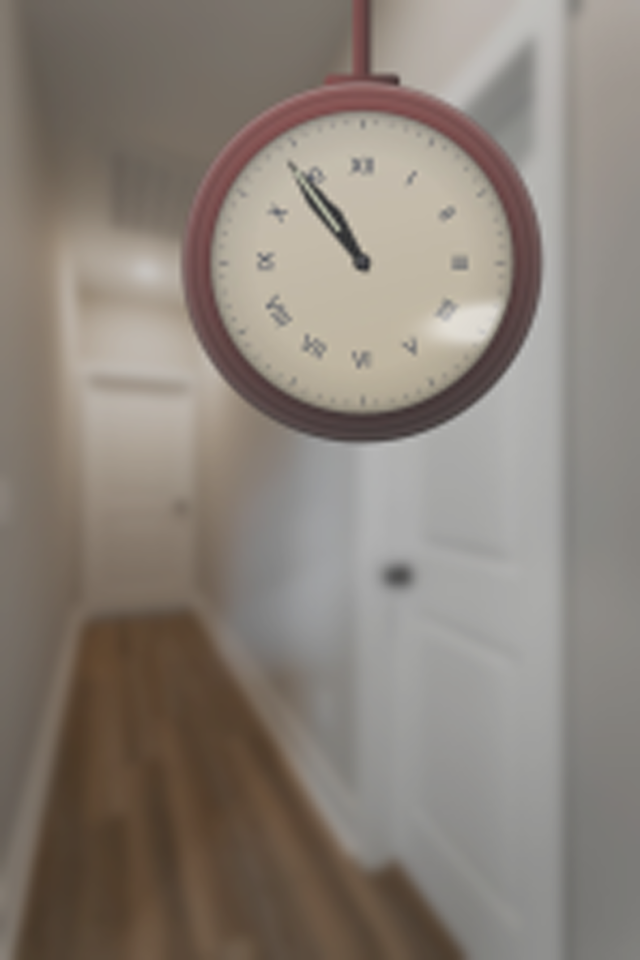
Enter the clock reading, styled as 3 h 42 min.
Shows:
10 h 54 min
